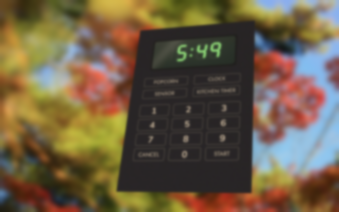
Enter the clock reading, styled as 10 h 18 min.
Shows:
5 h 49 min
